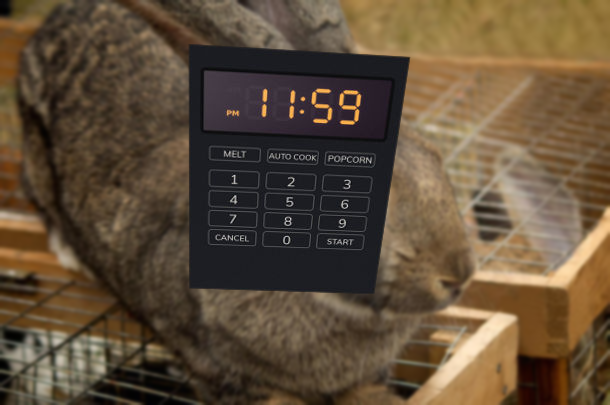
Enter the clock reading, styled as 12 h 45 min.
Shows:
11 h 59 min
